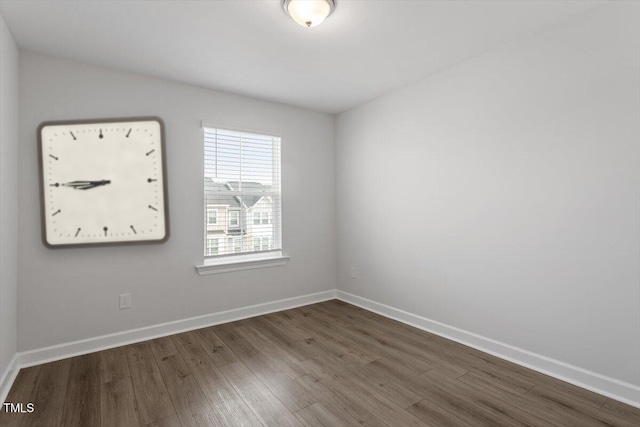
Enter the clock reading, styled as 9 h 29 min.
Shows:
8 h 45 min
